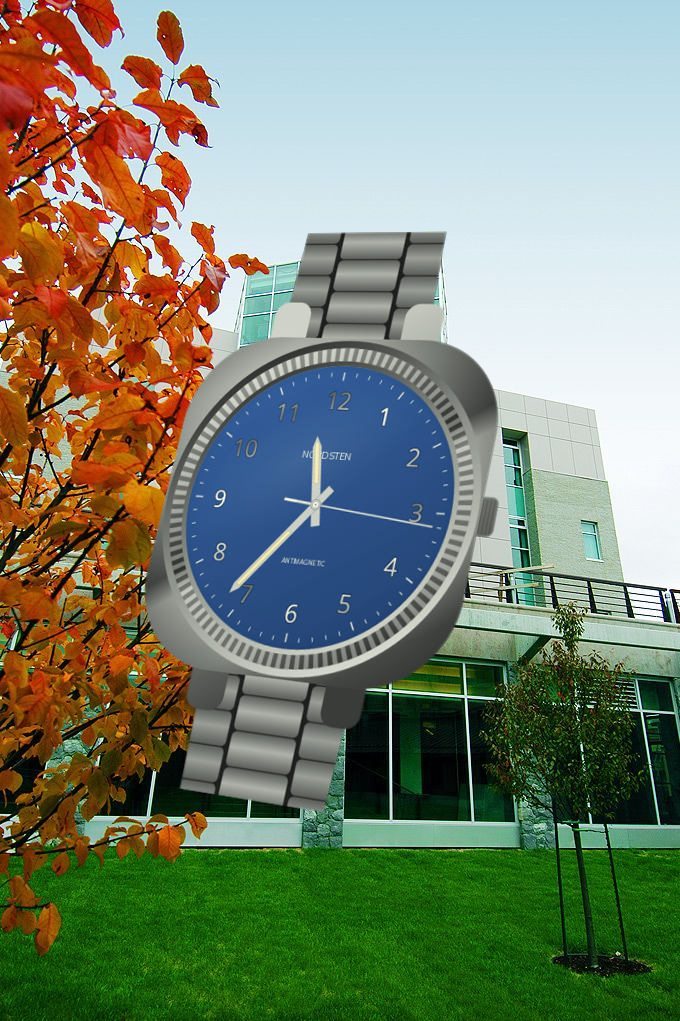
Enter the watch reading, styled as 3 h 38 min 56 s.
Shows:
11 h 36 min 16 s
